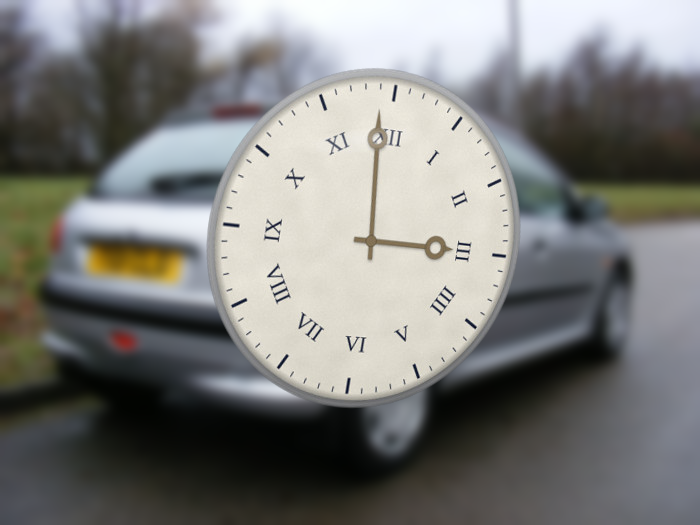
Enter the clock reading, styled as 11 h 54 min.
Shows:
2 h 59 min
